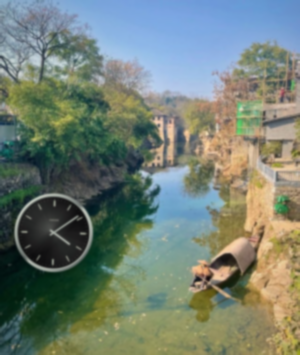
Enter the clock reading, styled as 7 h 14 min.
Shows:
4 h 09 min
